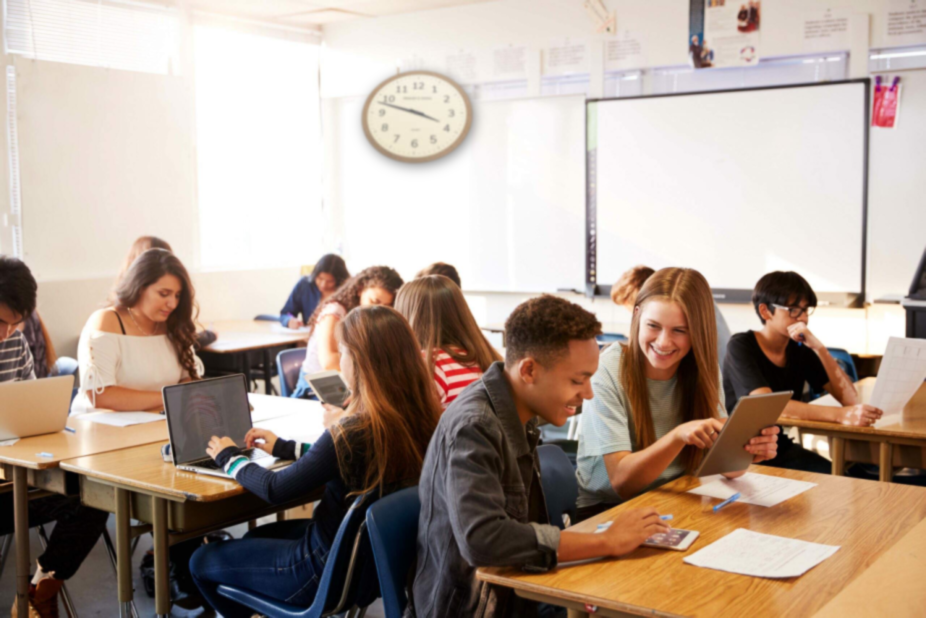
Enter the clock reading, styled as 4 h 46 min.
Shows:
3 h 48 min
